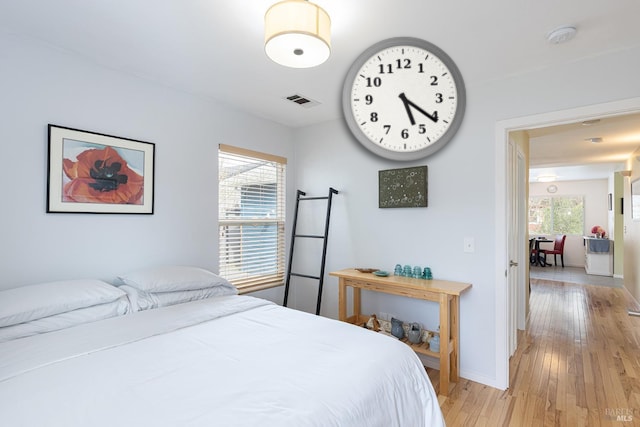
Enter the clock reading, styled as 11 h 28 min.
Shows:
5 h 21 min
